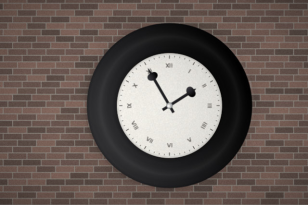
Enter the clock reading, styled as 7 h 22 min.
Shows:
1 h 55 min
